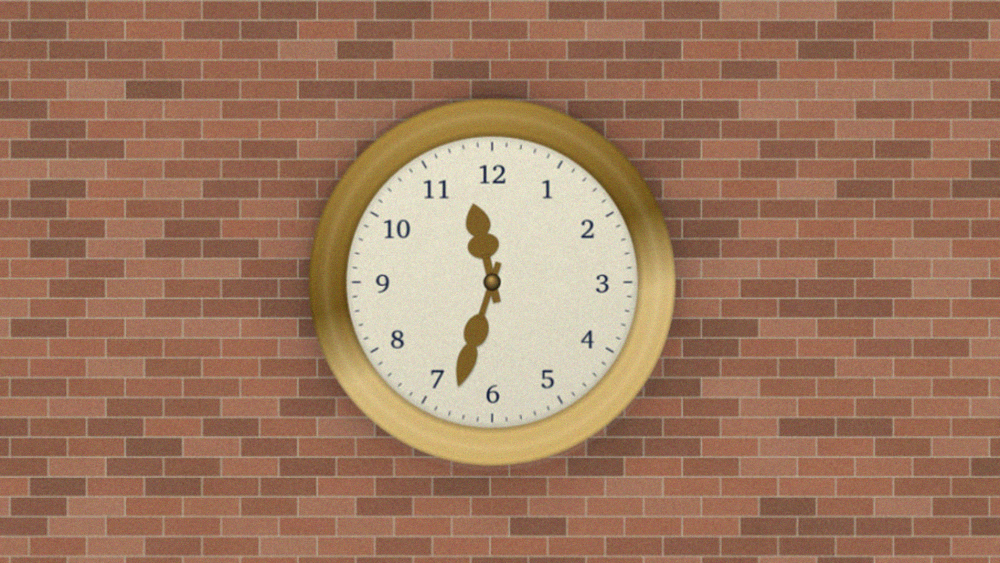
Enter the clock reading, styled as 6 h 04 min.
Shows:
11 h 33 min
